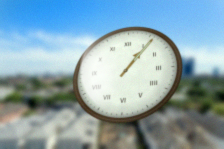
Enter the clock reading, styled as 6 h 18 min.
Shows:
1 h 06 min
